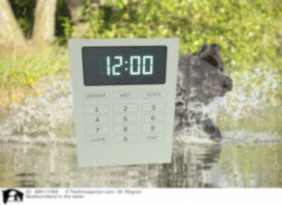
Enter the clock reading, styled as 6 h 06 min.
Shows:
12 h 00 min
